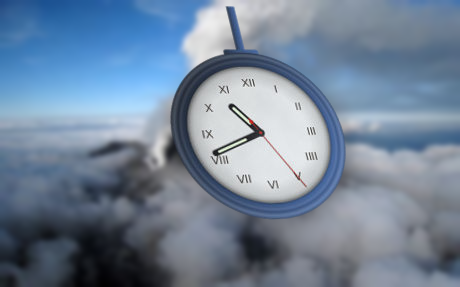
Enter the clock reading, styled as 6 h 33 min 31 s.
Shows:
10 h 41 min 25 s
